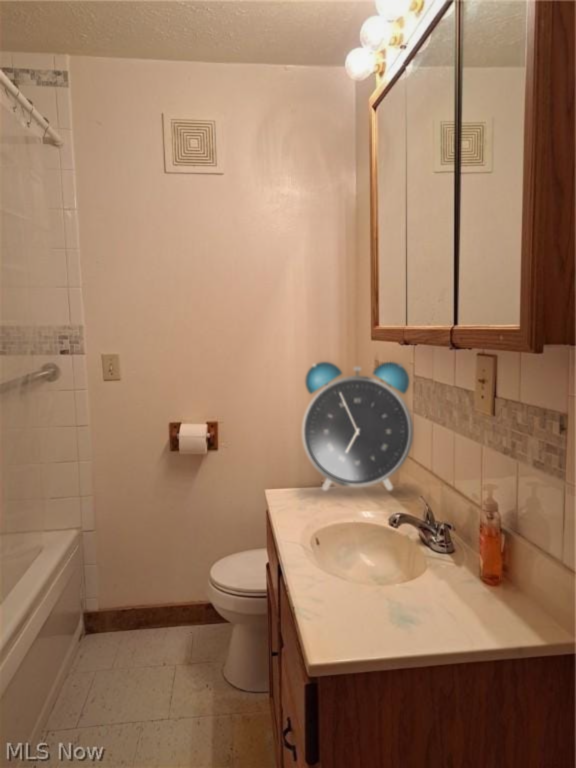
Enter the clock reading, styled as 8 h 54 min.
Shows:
6 h 56 min
